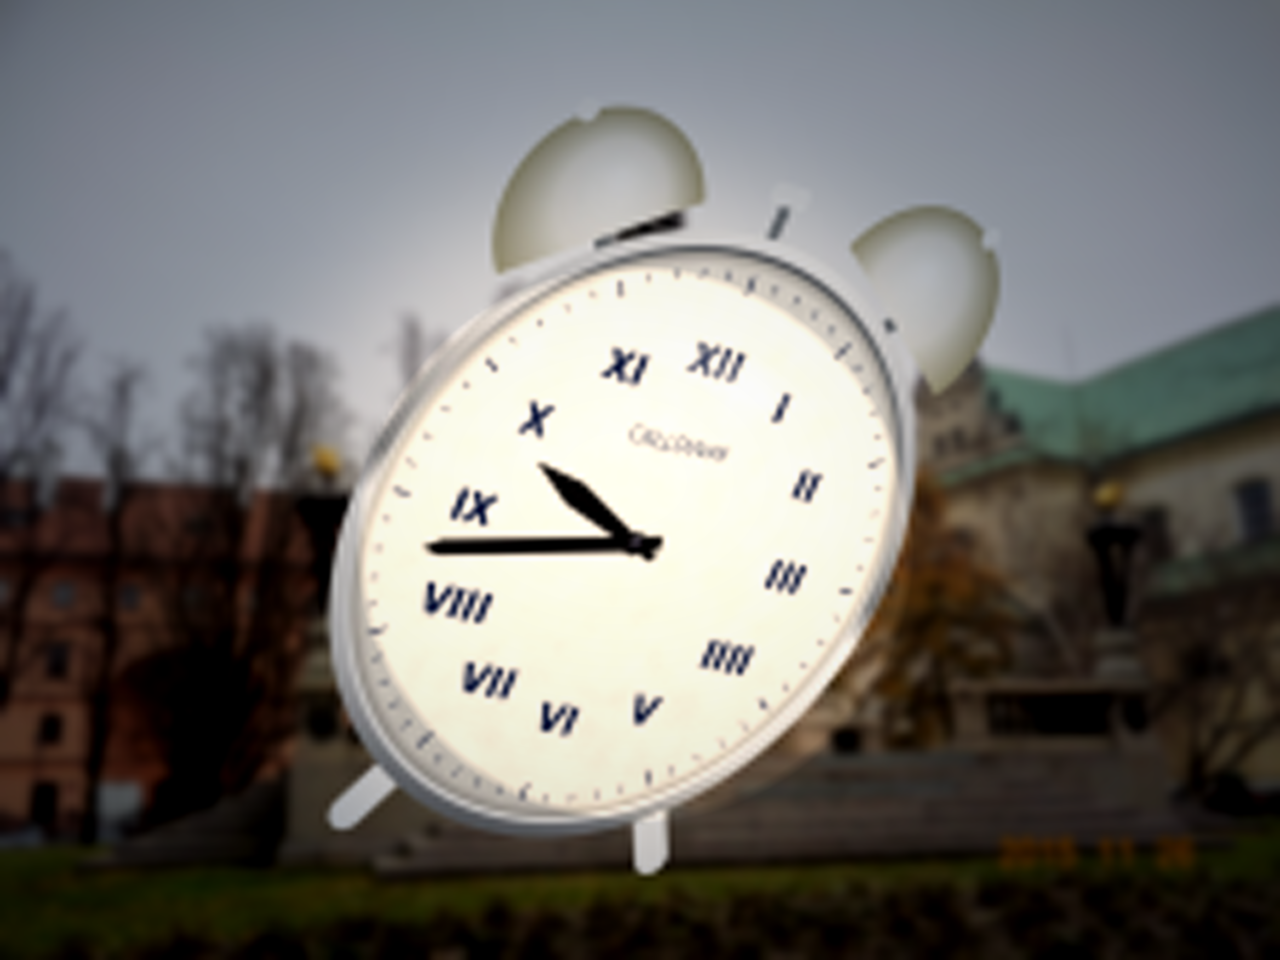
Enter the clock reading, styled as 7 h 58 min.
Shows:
9 h 43 min
